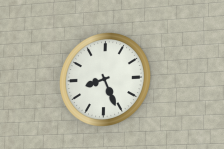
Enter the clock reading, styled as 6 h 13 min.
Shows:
8 h 26 min
